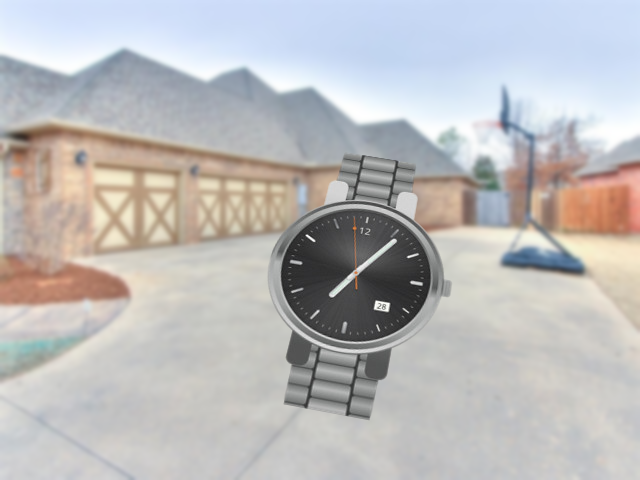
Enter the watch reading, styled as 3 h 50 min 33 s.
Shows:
7 h 05 min 58 s
